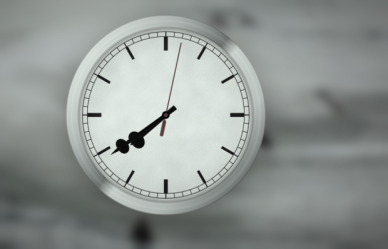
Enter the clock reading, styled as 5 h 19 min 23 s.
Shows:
7 h 39 min 02 s
